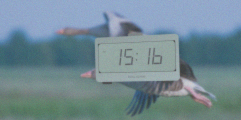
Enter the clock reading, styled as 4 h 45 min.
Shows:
15 h 16 min
